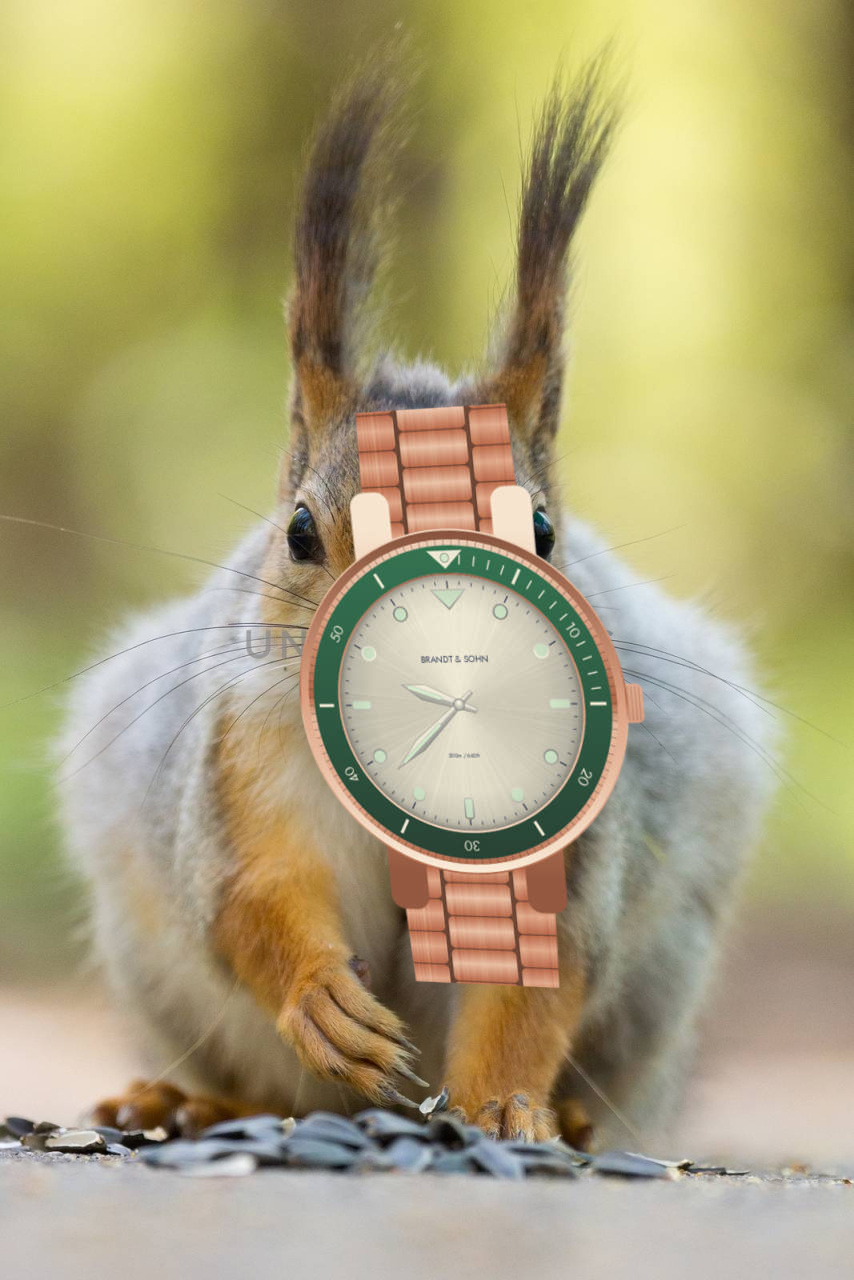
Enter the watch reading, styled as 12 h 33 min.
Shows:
9 h 38 min
